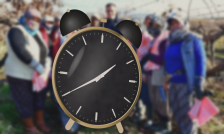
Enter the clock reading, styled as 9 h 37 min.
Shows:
1 h 40 min
